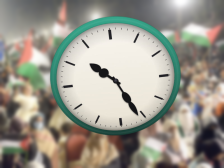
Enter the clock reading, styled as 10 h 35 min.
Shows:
10 h 26 min
